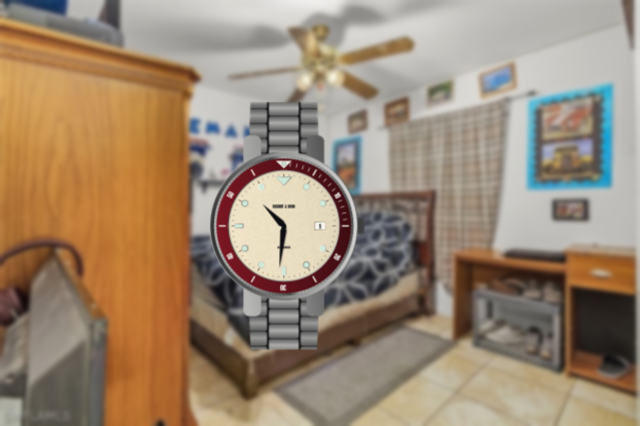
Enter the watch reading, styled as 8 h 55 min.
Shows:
10 h 31 min
